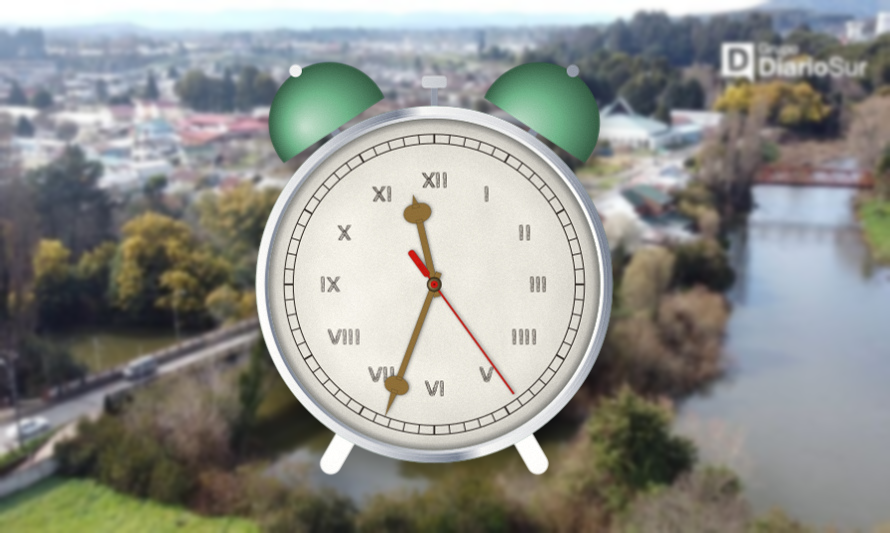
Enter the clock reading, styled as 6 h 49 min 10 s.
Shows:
11 h 33 min 24 s
